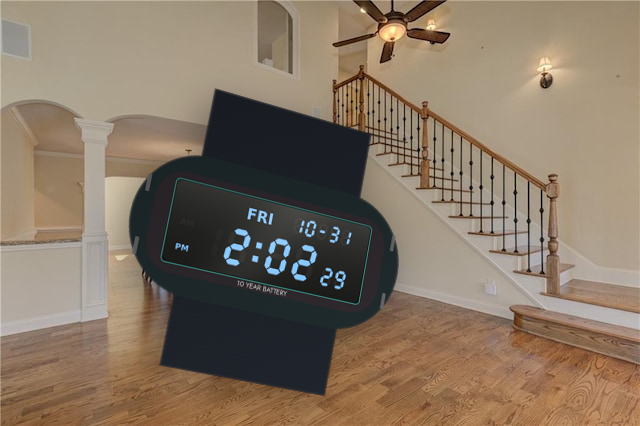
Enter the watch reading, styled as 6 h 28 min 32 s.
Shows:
2 h 02 min 29 s
